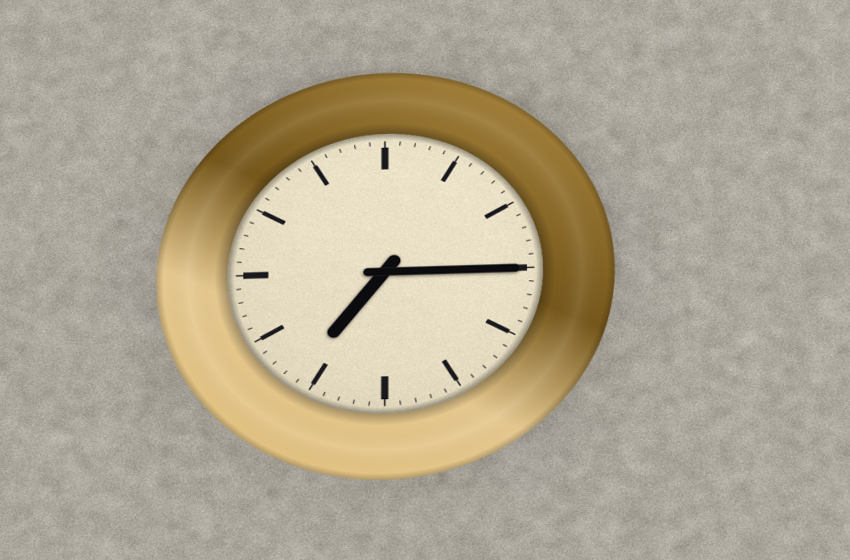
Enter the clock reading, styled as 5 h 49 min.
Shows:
7 h 15 min
